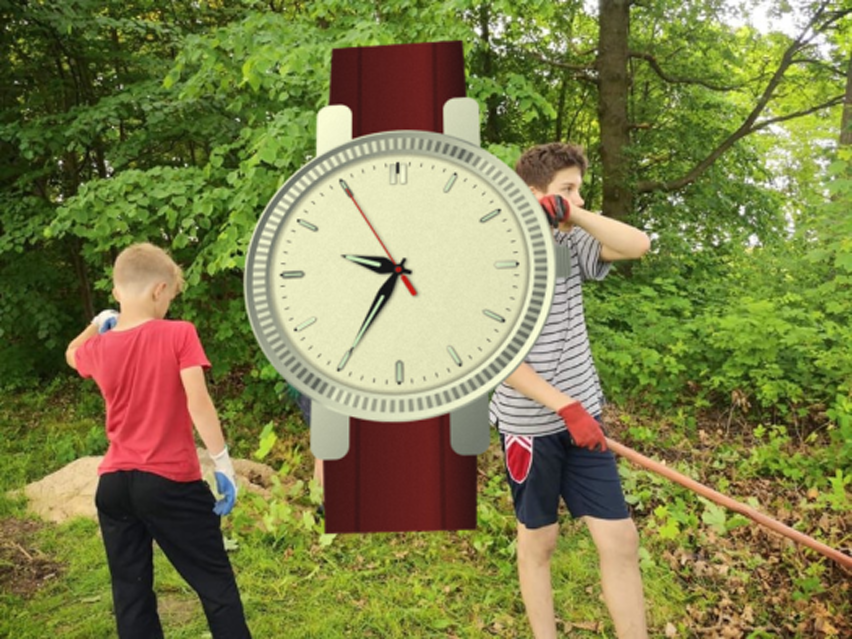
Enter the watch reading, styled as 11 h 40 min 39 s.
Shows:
9 h 34 min 55 s
